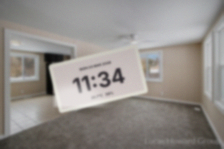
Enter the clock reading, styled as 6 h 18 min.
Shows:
11 h 34 min
